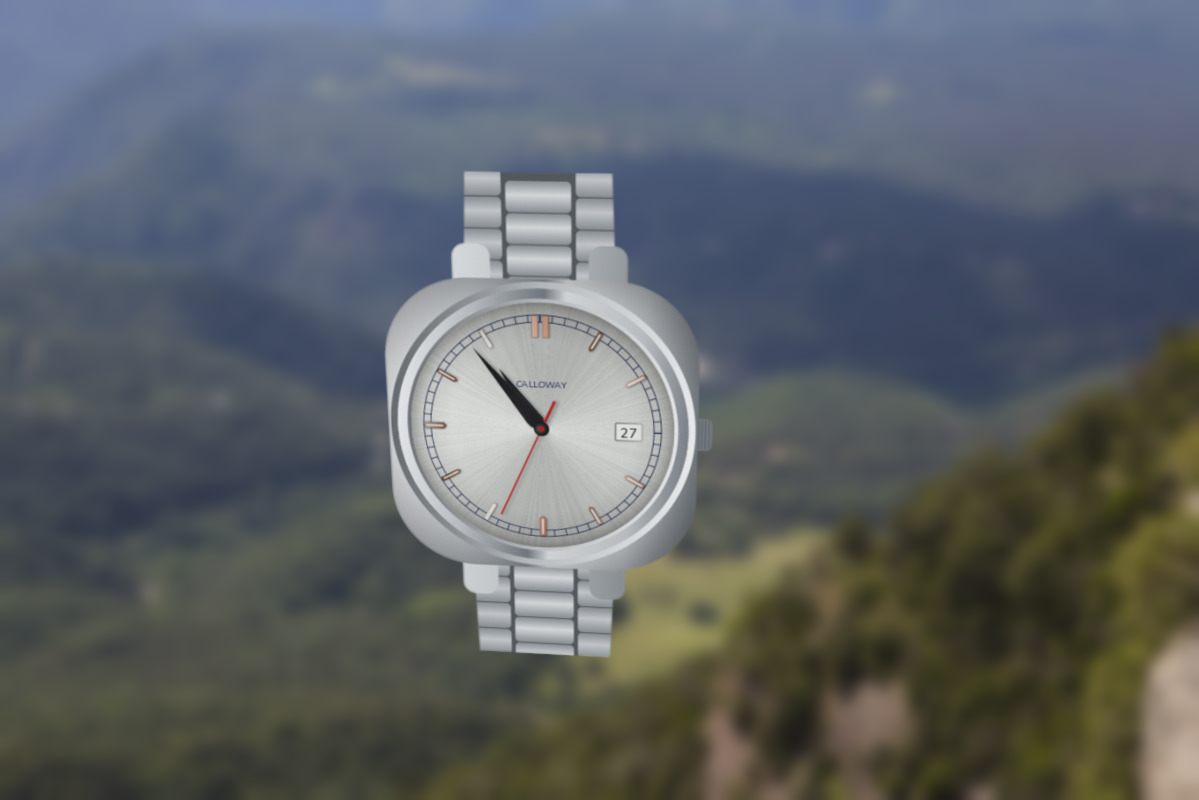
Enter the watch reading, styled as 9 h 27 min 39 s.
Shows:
10 h 53 min 34 s
